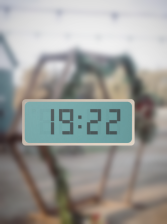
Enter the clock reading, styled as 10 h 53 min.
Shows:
19 h 22 min
